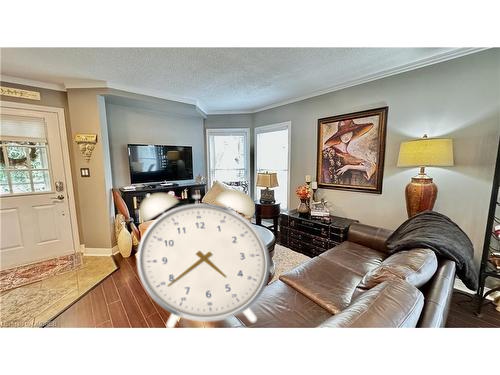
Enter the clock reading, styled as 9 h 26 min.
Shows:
4 h 39 min
